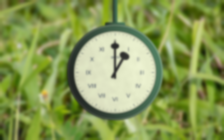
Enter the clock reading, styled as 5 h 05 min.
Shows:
1 h 00 min
